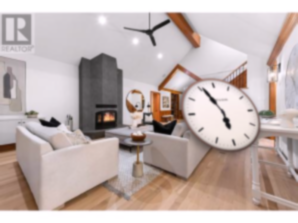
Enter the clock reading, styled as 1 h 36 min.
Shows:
5 h 56 min
